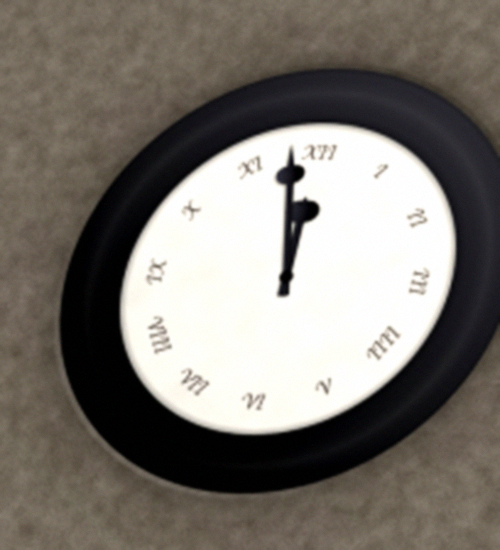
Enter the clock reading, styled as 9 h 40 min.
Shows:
11 h 58 min
